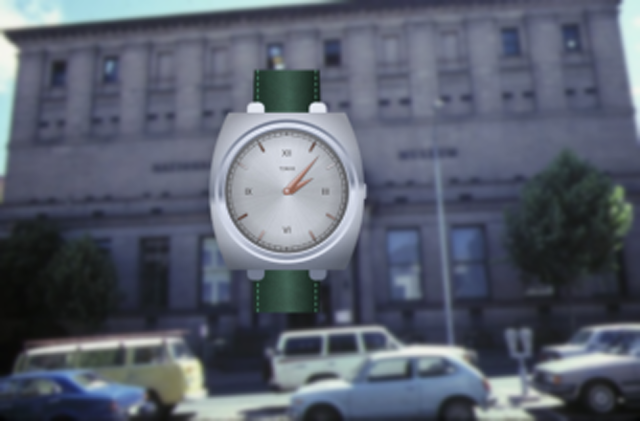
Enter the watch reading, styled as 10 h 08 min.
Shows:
2 h 07 min
